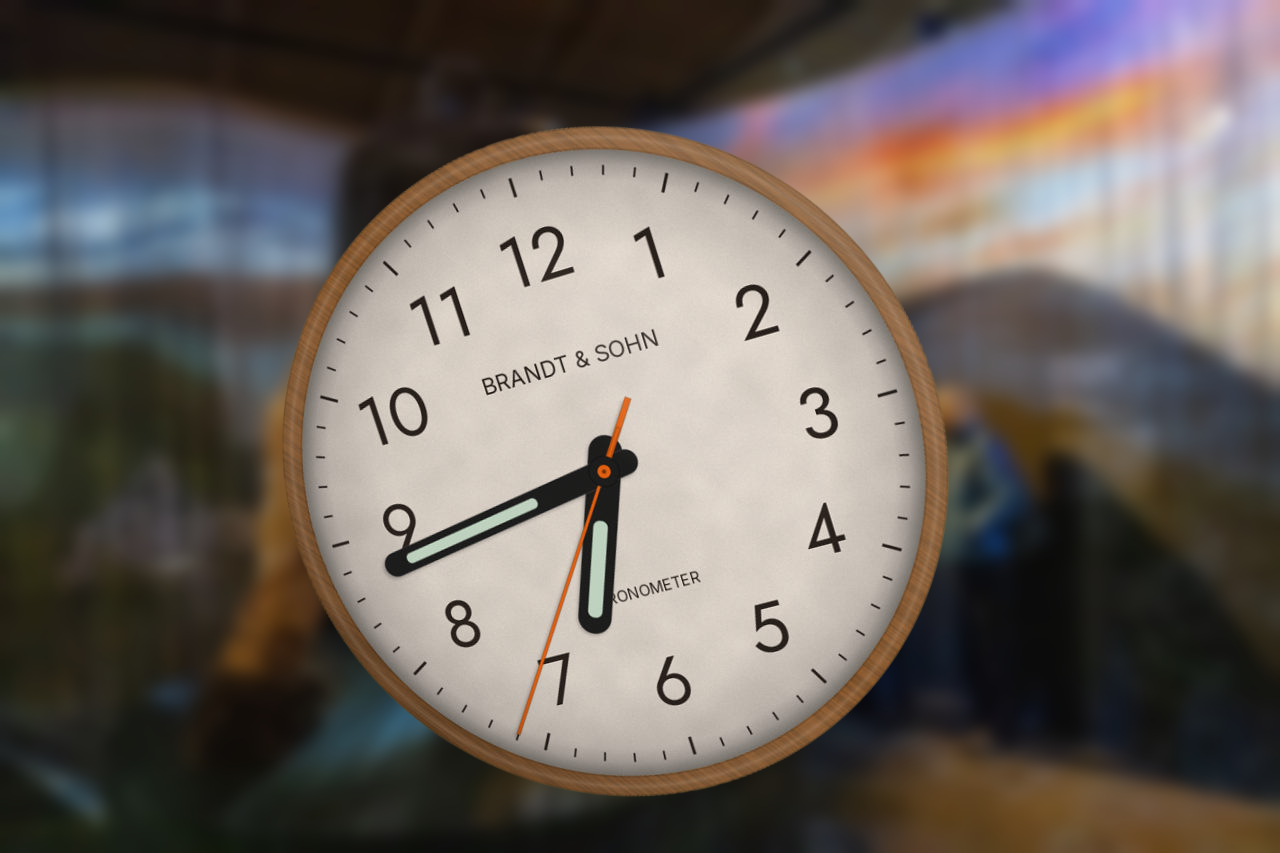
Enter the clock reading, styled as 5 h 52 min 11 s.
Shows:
6 h 43 min 36 s
